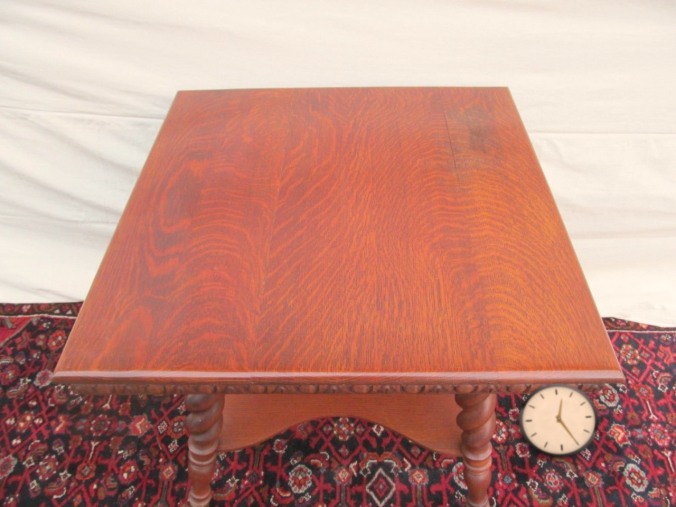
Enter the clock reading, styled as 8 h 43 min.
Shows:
12 h 25 min
